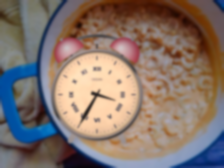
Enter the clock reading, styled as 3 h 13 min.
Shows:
3 h 35 min
